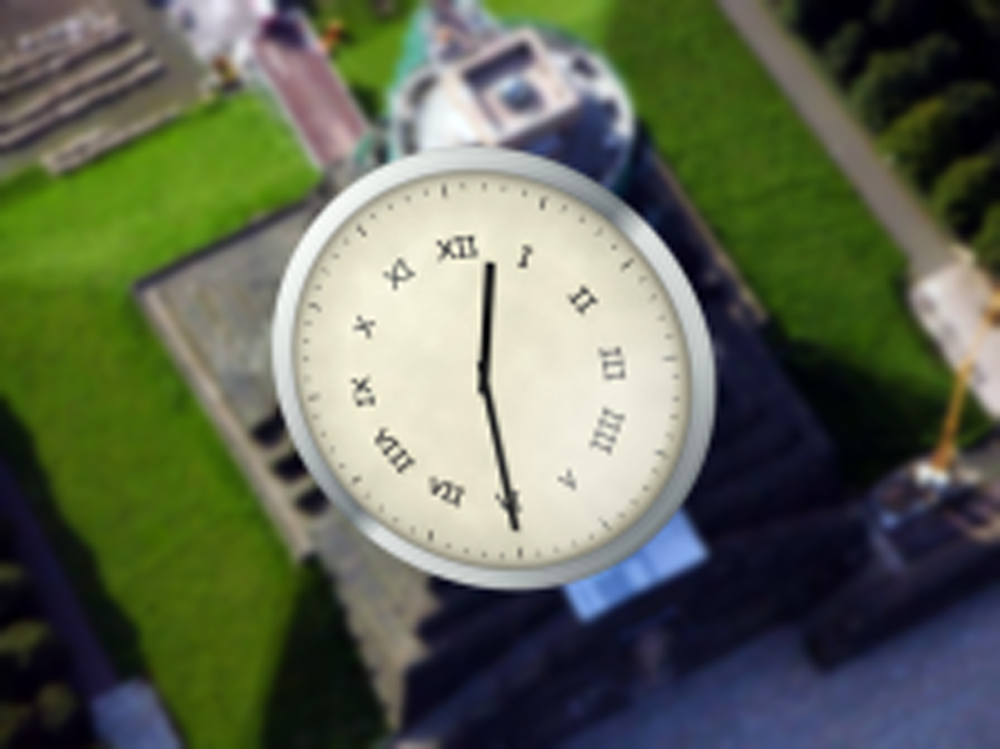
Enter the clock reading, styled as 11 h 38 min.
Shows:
12 h 30 min
